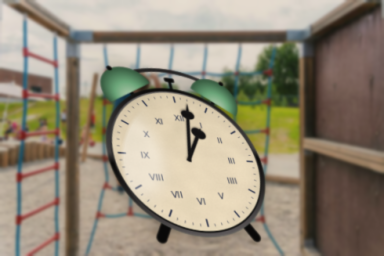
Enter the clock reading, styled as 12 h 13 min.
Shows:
1 h 02 min
